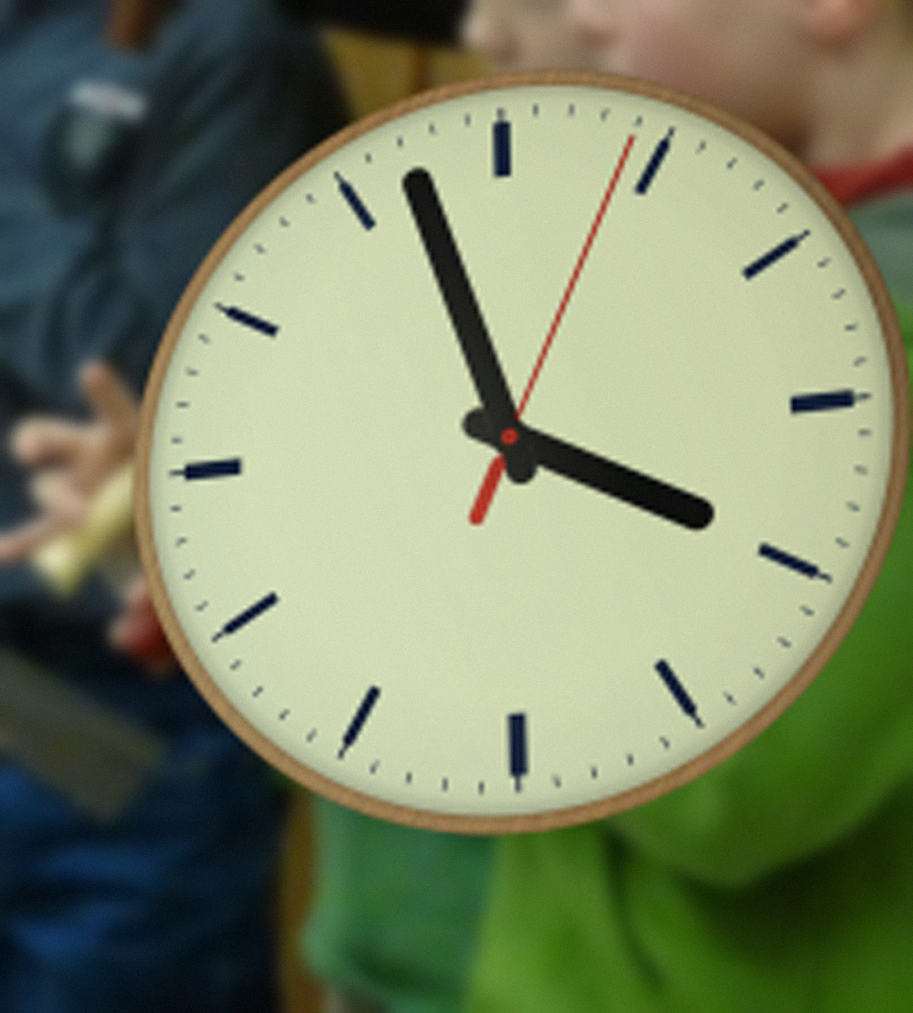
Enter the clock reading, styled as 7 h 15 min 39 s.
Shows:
3 h 57 min 04 s
